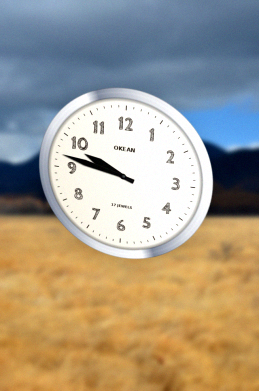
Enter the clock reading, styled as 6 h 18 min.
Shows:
9 h 47 min
